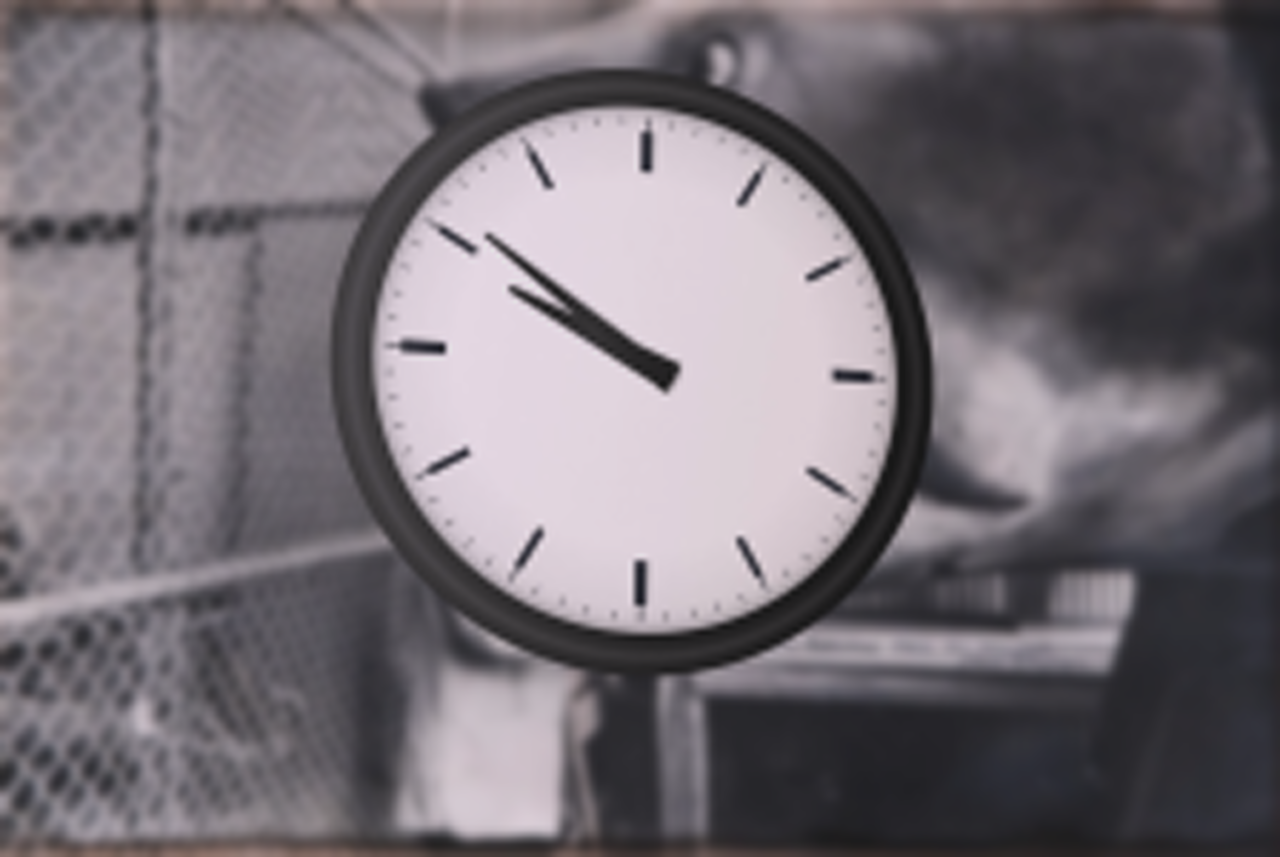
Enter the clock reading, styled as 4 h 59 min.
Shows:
9 h 51 min
